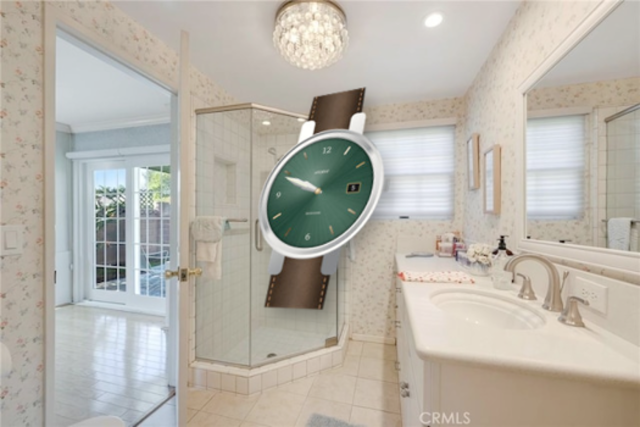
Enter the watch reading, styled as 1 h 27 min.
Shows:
9 h 49 min
